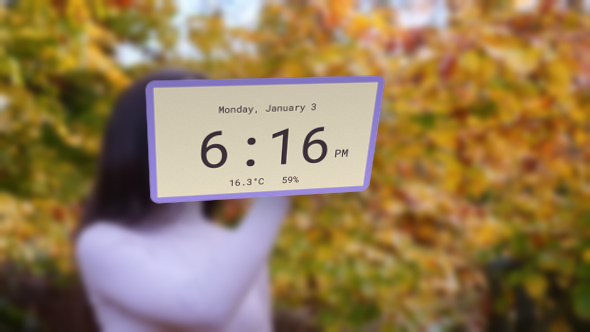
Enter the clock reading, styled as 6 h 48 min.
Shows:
6 h 16 min
